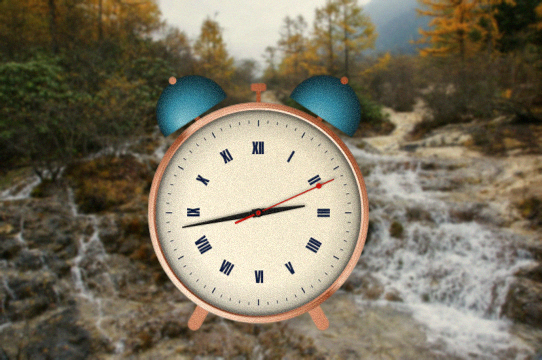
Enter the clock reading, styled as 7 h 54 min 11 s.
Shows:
2 h 43 min 11 s
